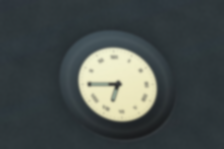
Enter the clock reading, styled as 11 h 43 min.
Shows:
6 h 45 min
